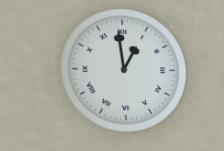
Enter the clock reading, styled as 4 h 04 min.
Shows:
12 h 59 min
